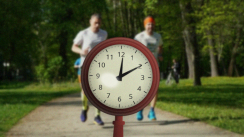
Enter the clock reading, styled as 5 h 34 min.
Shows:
12 h 10 min
